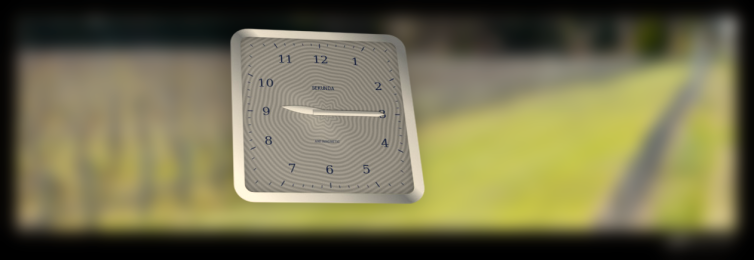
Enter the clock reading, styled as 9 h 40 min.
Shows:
9 h 15 min
